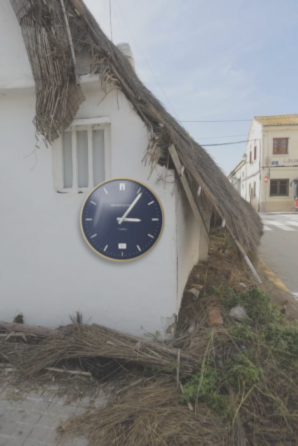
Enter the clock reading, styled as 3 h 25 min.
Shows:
3 h 06 min
